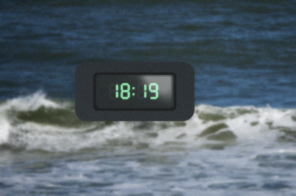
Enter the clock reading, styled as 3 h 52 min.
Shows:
18 h 19 min
